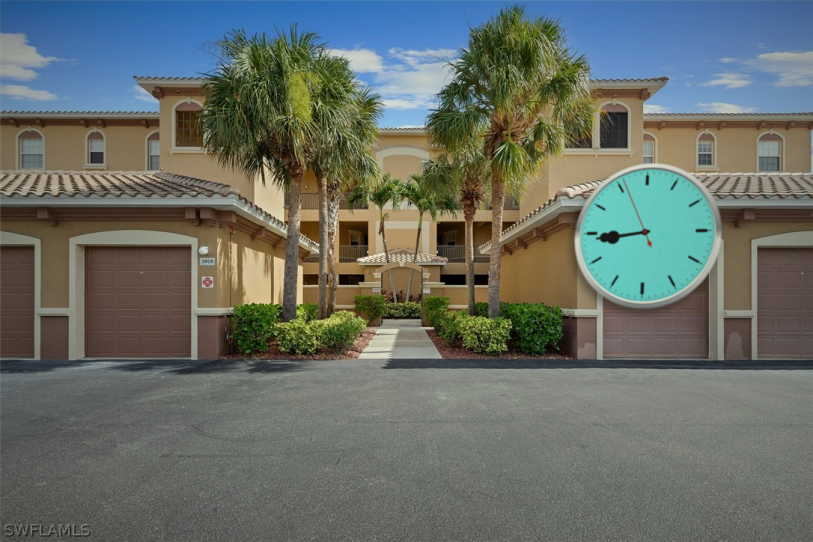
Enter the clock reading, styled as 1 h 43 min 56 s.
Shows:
8 h 43 min 56 s
